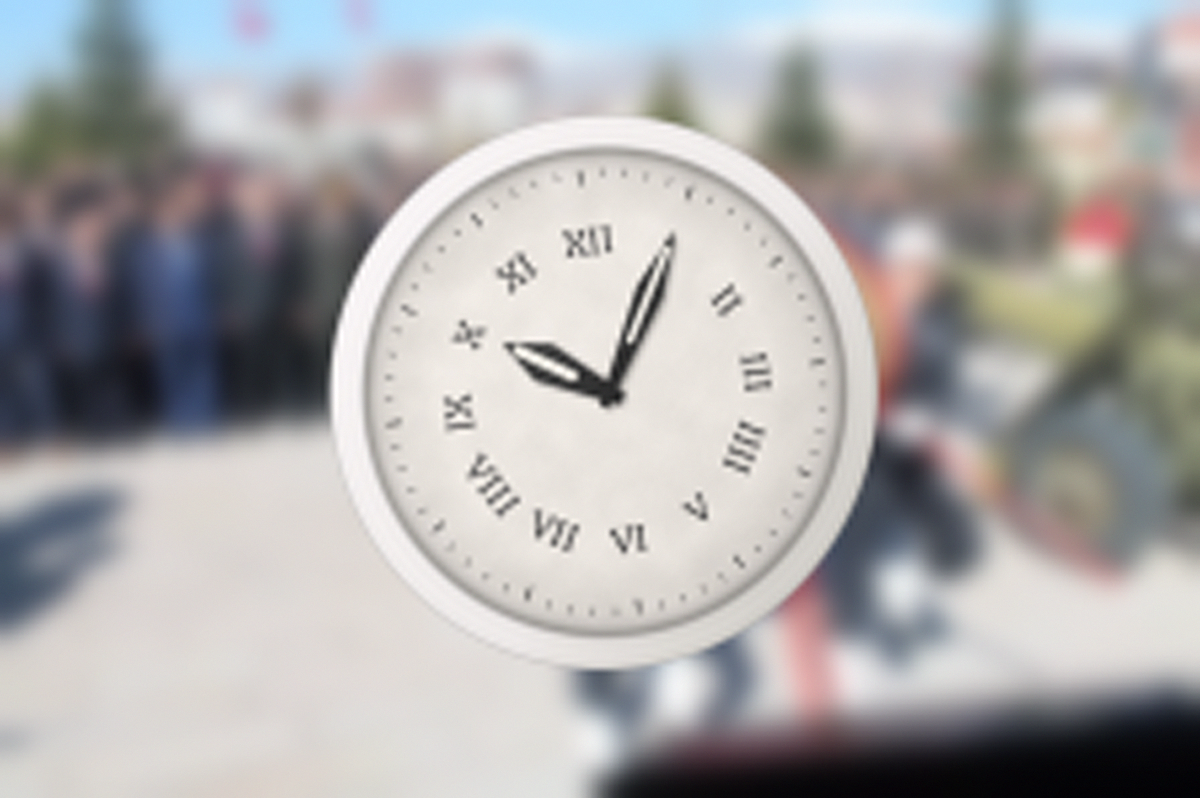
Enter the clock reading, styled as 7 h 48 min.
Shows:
10 h 05 min
